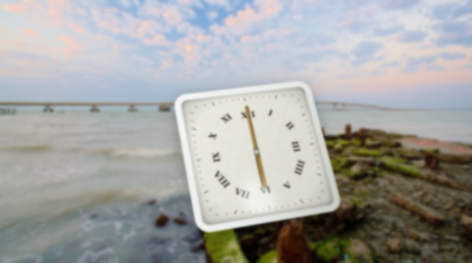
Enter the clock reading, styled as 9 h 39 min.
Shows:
6 h 00 min
